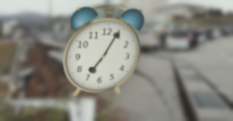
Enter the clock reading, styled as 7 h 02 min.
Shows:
7 h 04 min
